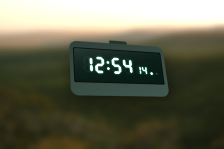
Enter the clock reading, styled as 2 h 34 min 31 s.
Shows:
12 h 54 min 14 s
